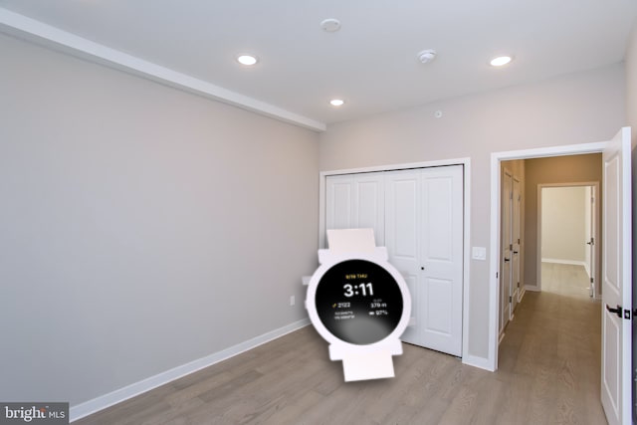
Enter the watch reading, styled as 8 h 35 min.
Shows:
3 h 11 min
